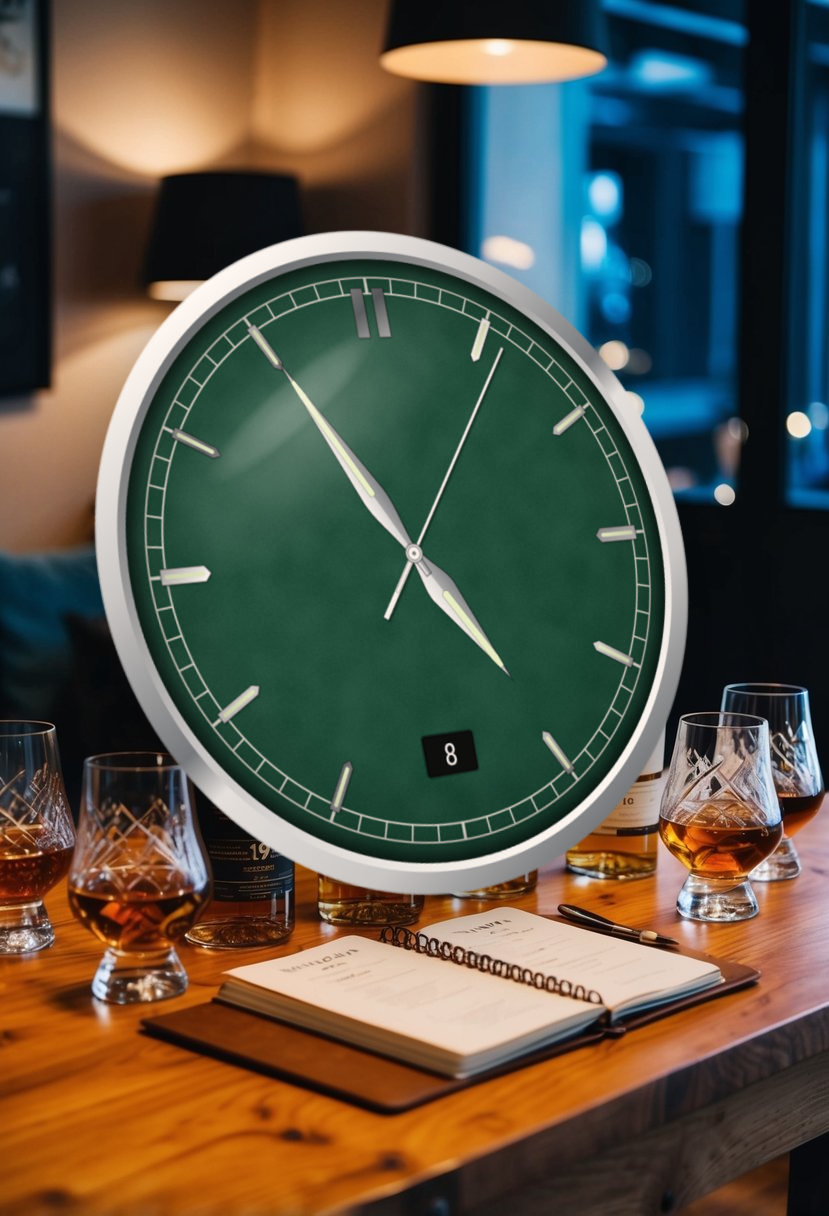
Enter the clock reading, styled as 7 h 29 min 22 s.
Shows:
4 h 55 min 06 s
